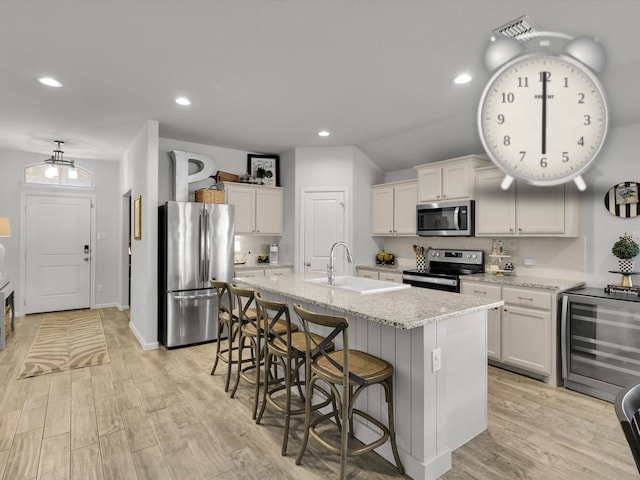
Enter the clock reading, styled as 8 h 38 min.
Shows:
6 h 00 min
